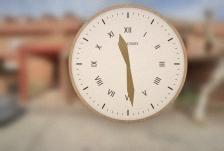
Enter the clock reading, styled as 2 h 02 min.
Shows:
11 h 29 min
